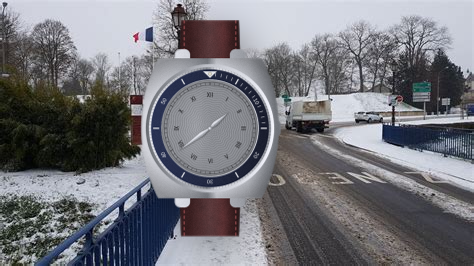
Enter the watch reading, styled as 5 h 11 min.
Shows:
1 h 39 min
